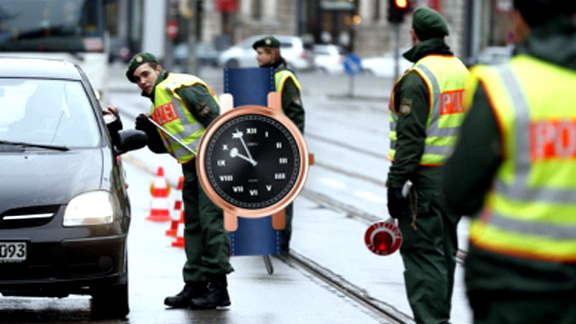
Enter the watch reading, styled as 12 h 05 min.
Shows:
9 h 56 min
